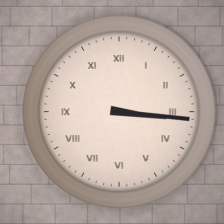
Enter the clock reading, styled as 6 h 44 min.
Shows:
3 h 16 min
